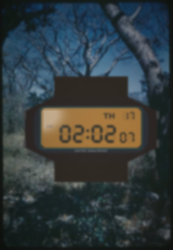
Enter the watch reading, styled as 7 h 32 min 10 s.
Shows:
2 h 02 min 07 s
